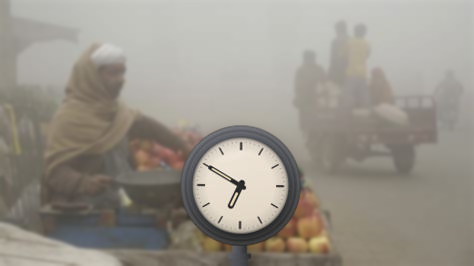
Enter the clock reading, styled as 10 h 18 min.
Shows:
6 h 50 min
